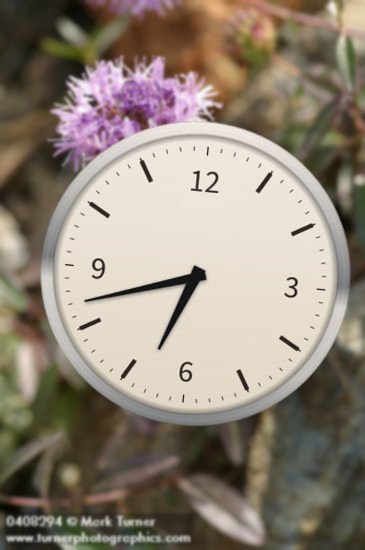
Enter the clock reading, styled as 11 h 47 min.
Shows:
6 h 42 min
